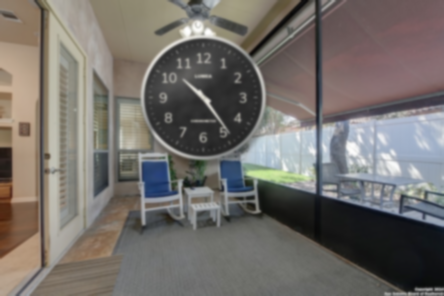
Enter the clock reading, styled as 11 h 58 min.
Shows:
10 h 24 min
